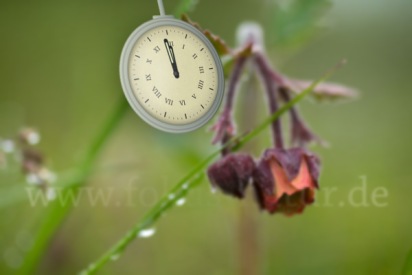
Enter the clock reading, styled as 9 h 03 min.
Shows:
11 h 59 min
